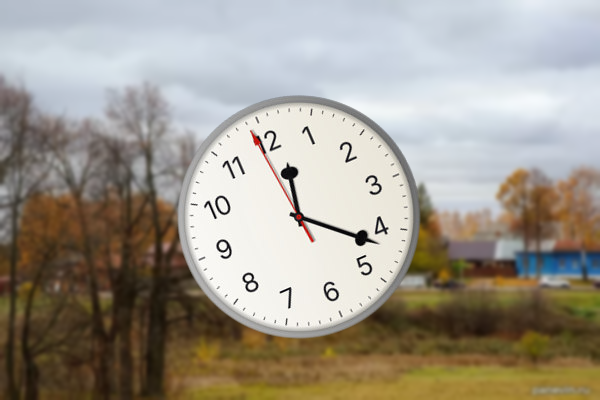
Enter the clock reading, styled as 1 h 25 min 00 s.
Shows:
12 h 21 min 59 s
